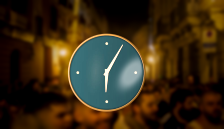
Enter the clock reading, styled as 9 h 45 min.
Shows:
6 h 05 min
